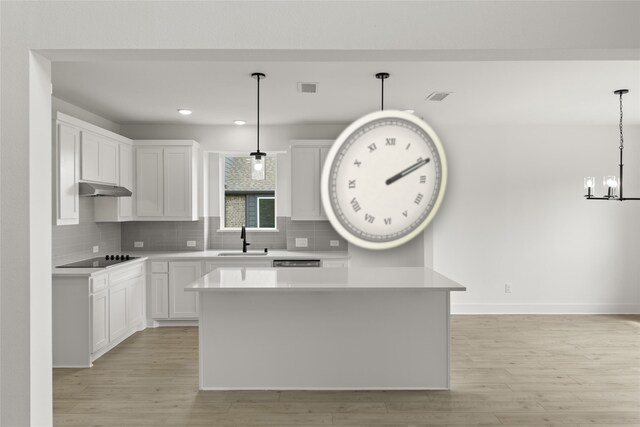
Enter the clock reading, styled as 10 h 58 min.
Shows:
2 h 11 min
